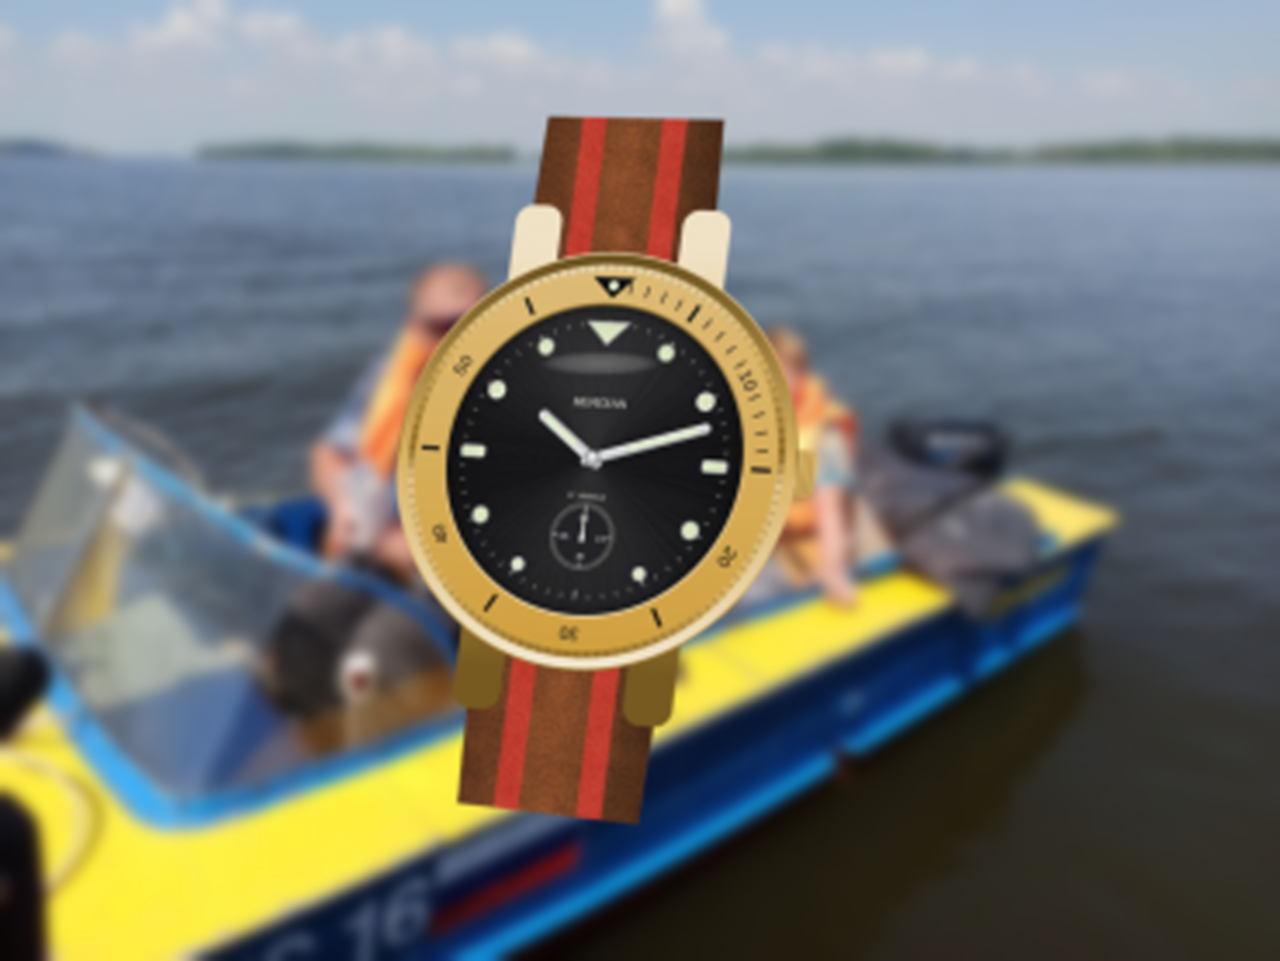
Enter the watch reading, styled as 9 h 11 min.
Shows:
10 h 12 min
